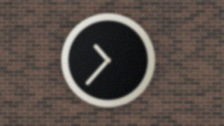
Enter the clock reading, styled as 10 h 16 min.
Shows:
10 h 37 min
